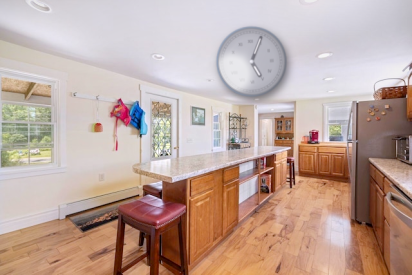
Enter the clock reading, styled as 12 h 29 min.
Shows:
5 h 04 min
